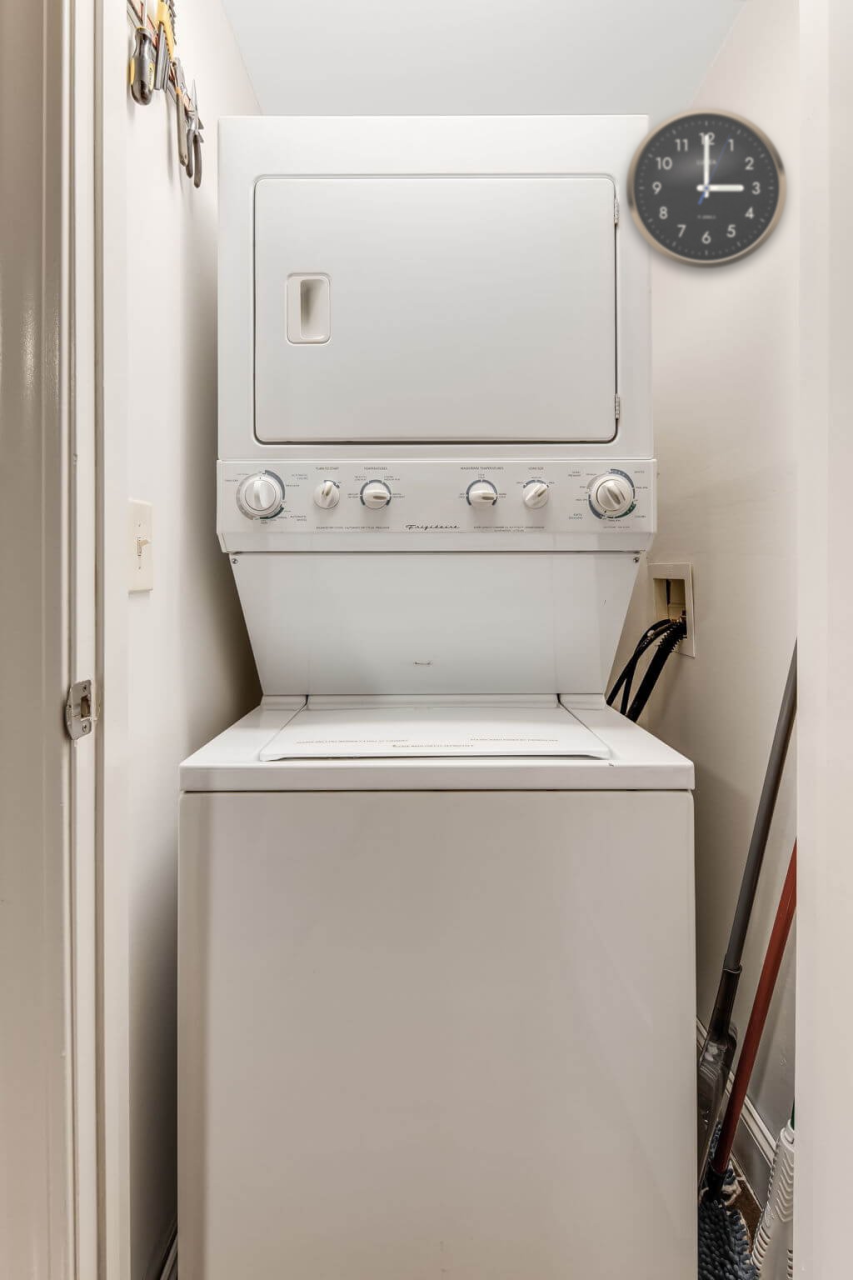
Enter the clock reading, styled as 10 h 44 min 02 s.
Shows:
3 h 00 min 04 s
